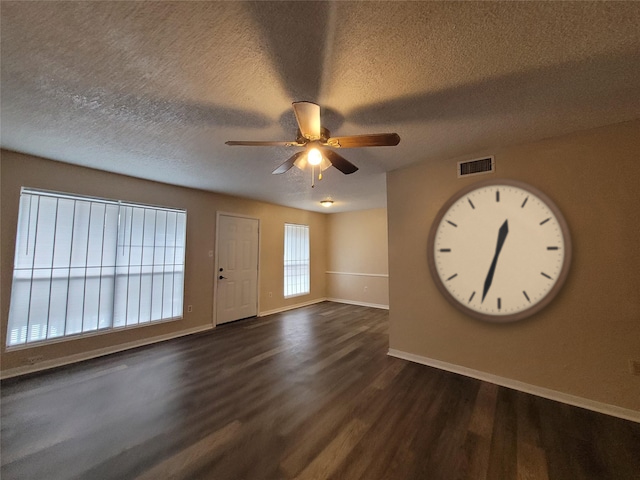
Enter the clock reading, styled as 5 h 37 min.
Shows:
12 h 33 min
